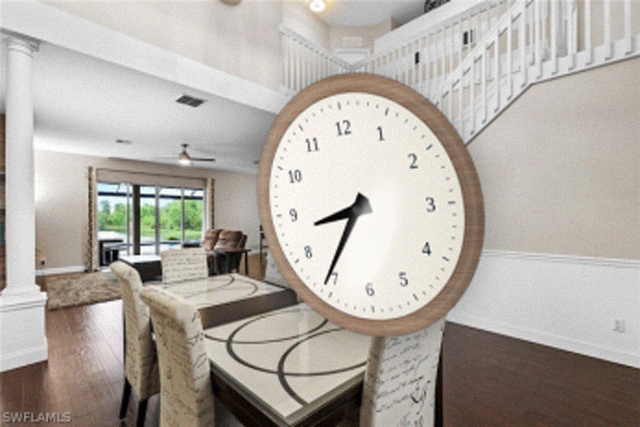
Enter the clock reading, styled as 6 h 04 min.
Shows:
8 h 36 min
